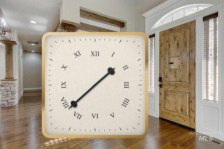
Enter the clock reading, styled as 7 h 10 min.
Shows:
1 h 38 min
